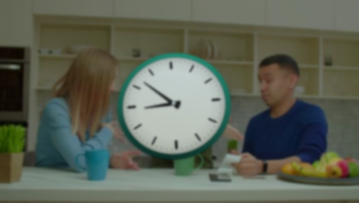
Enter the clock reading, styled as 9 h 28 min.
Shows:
8 h 52 min
